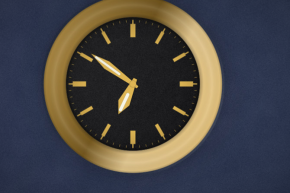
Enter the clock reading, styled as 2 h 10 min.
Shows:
6 h 51 min
